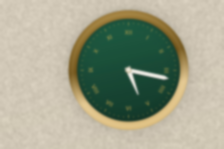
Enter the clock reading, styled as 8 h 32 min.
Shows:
5 h 17 min
